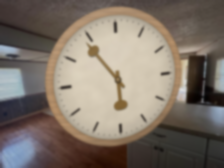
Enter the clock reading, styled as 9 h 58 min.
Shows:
5 h 54 min
